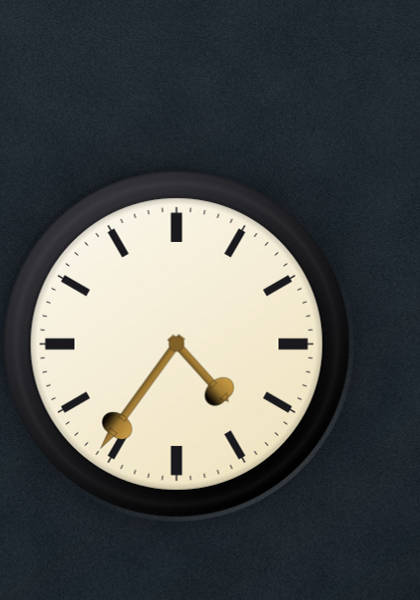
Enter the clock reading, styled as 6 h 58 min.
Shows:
4 h 36 min
